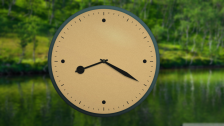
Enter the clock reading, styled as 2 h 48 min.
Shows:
8 h 20 min
